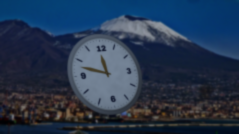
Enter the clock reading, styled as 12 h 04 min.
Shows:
11 h 48 min
